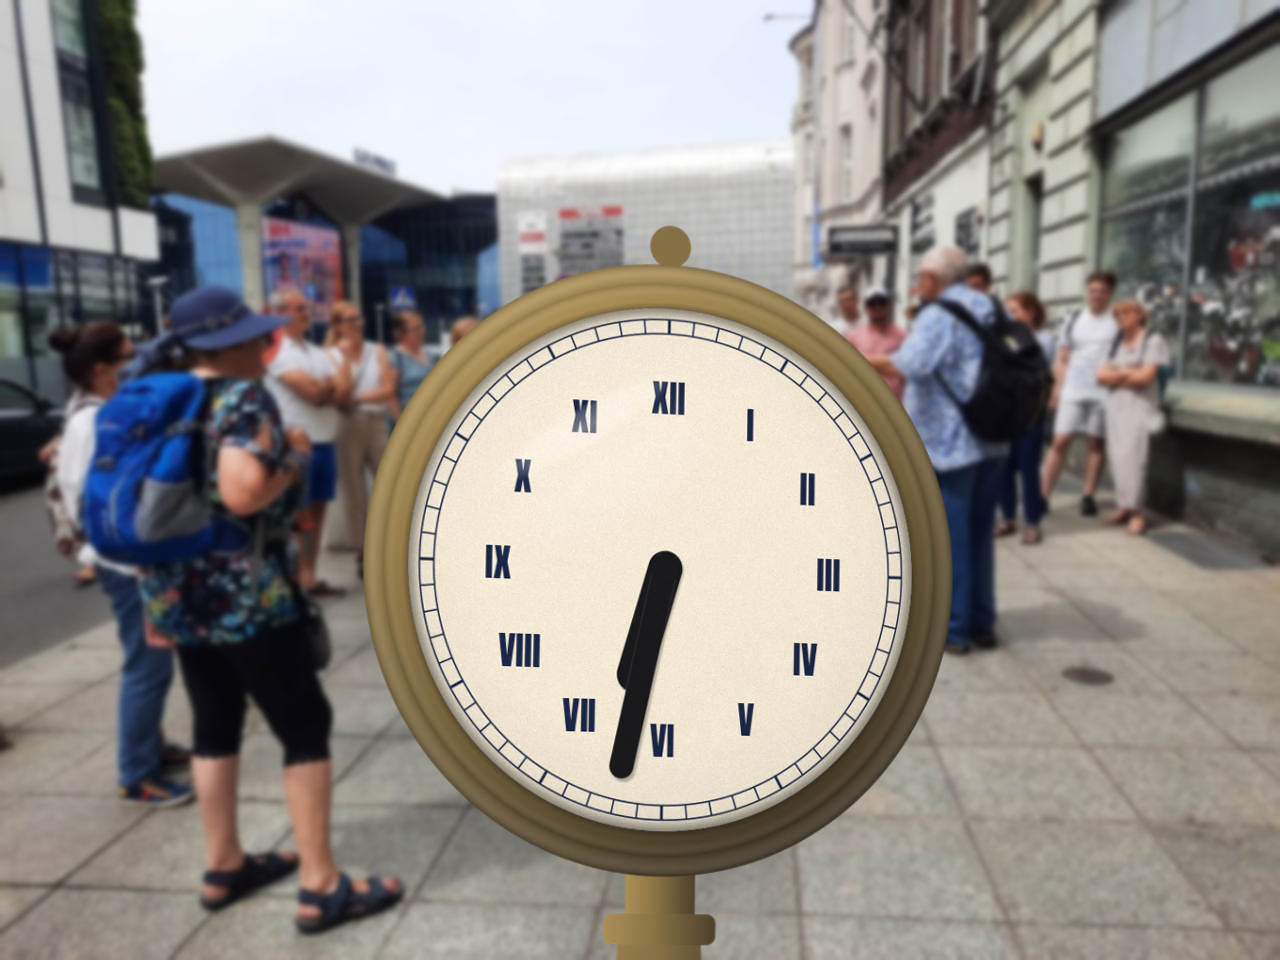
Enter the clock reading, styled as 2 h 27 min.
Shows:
6 h 32 min
